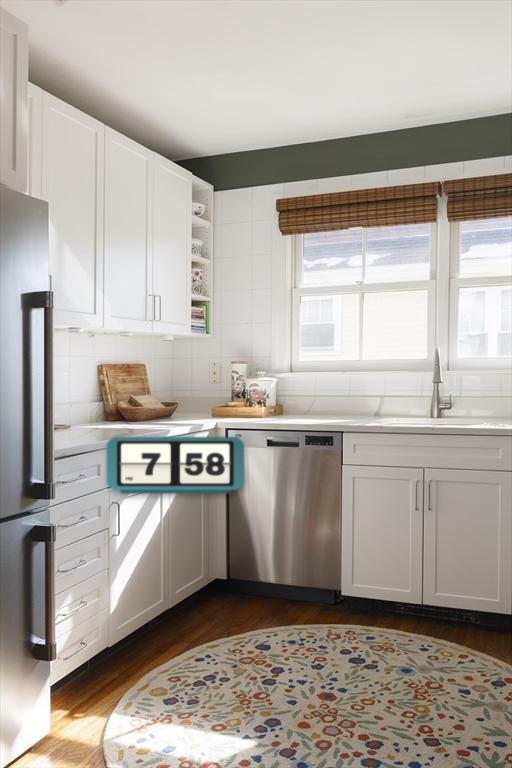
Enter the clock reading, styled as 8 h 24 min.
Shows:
7 h 58 min
